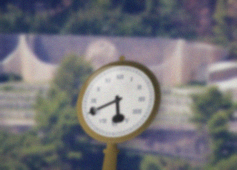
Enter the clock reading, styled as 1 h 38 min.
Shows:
5 h 41 min
